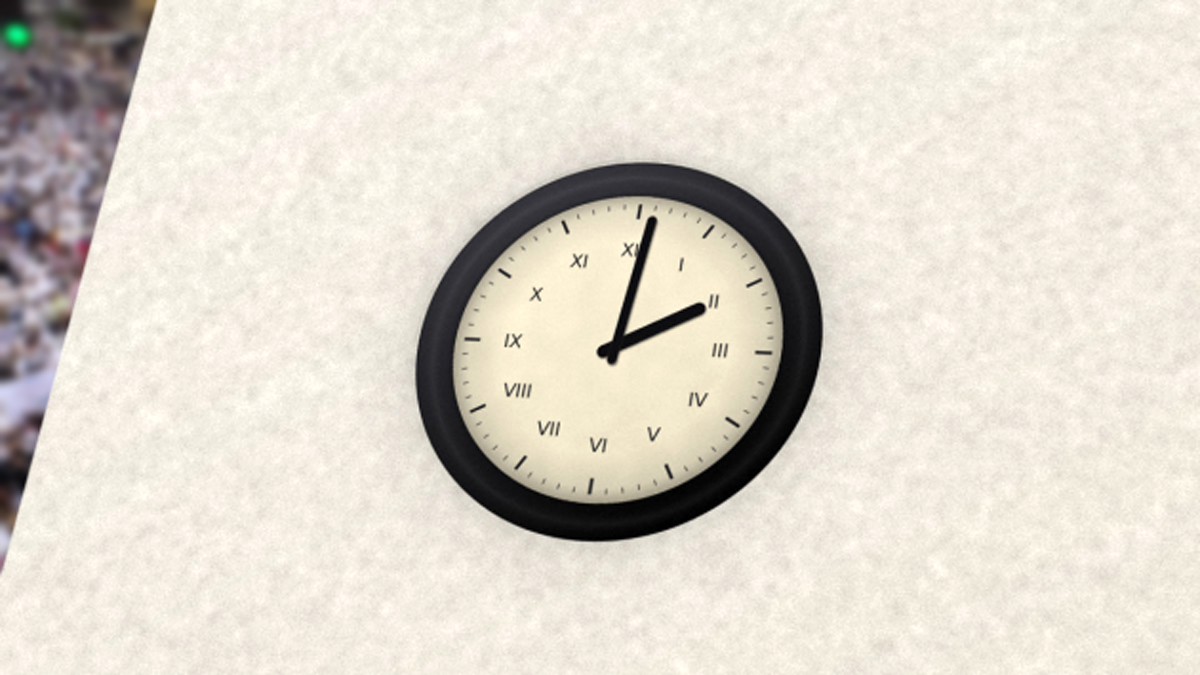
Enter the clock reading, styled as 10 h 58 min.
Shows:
2 h 01 min
